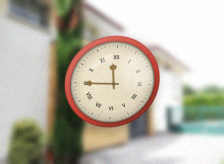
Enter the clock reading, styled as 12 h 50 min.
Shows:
11 h 45 min
